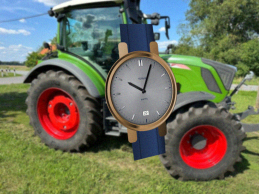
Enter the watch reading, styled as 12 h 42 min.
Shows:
10 h 04 min
